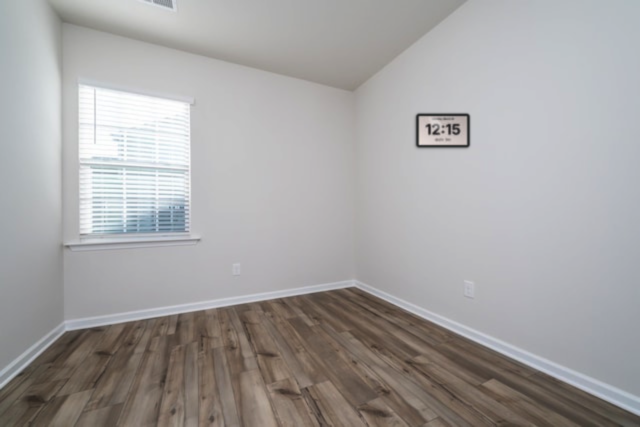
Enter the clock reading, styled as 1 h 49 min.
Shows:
12 h 15 min
